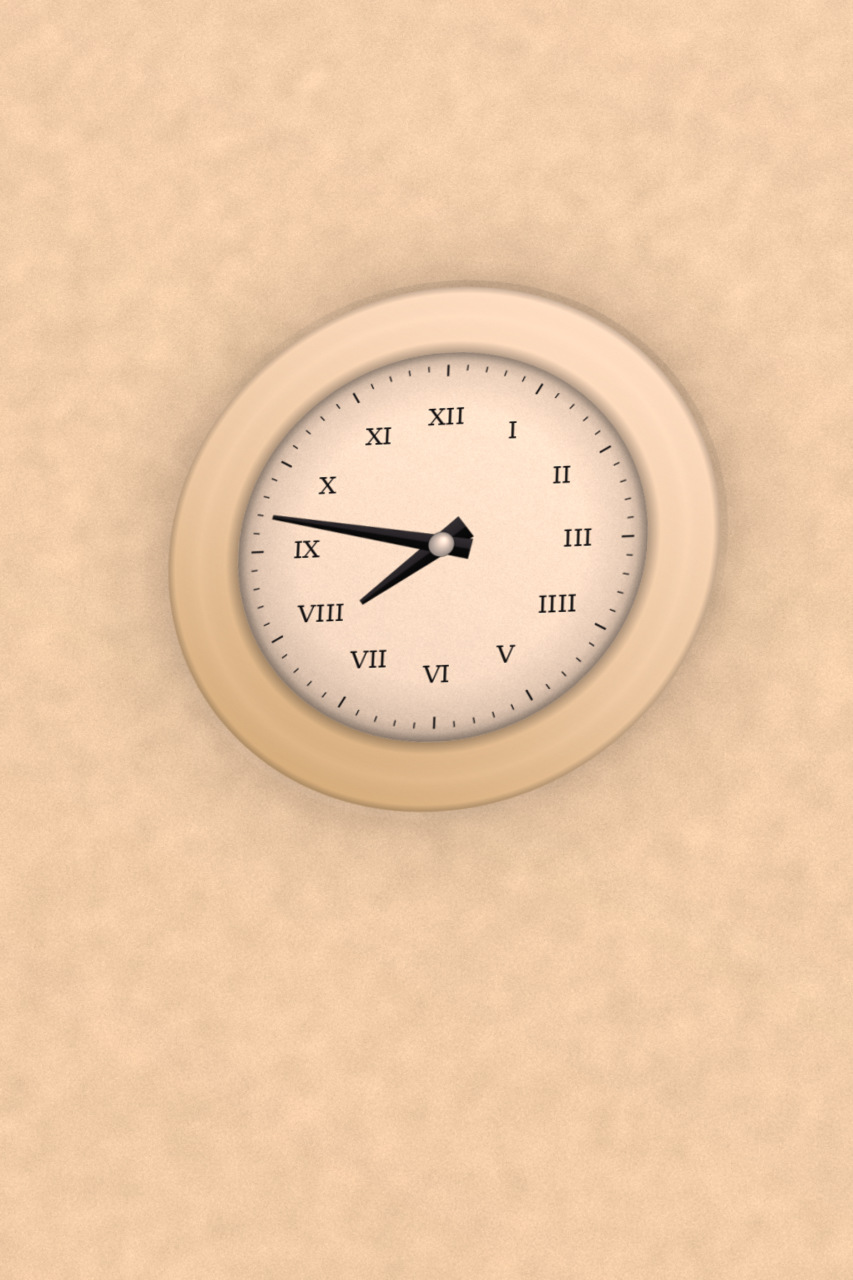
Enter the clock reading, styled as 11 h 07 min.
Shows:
7 h 47 min
